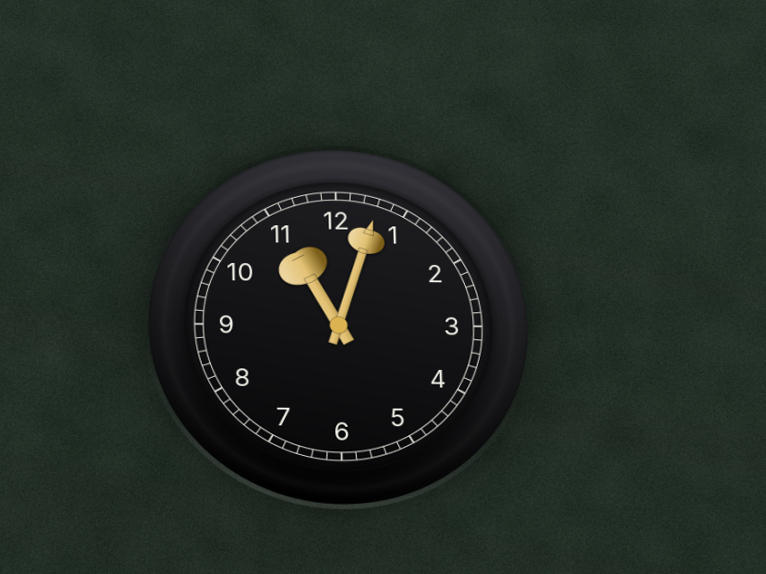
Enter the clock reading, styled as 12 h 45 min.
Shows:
11 h 03 min
